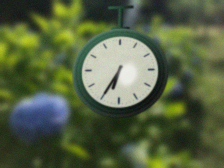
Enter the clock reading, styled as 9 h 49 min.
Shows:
6 h 35 min
